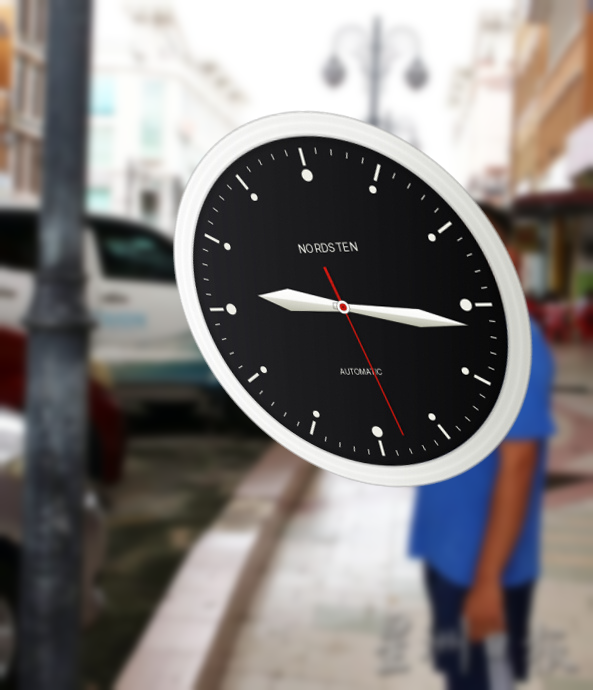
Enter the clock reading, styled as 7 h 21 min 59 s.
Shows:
9 h 16 min 28 s
